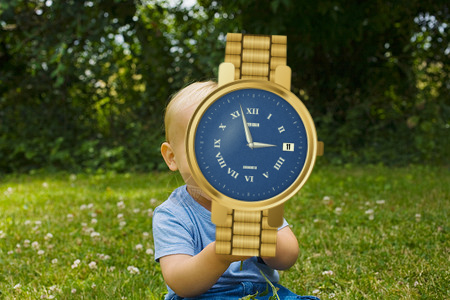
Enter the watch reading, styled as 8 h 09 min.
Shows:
2 h 57 min
